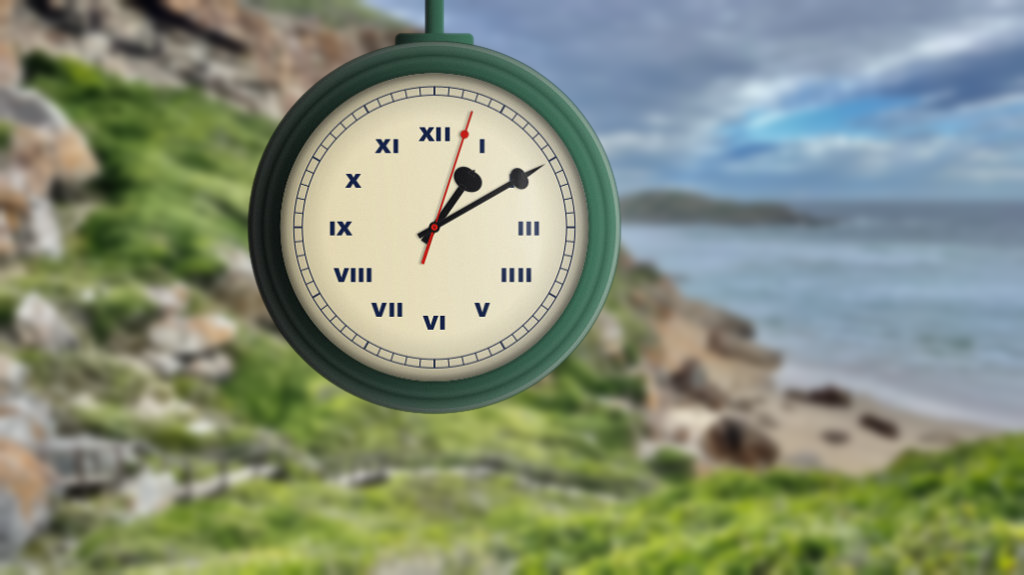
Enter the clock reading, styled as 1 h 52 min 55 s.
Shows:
1 h 10 min 03 s
